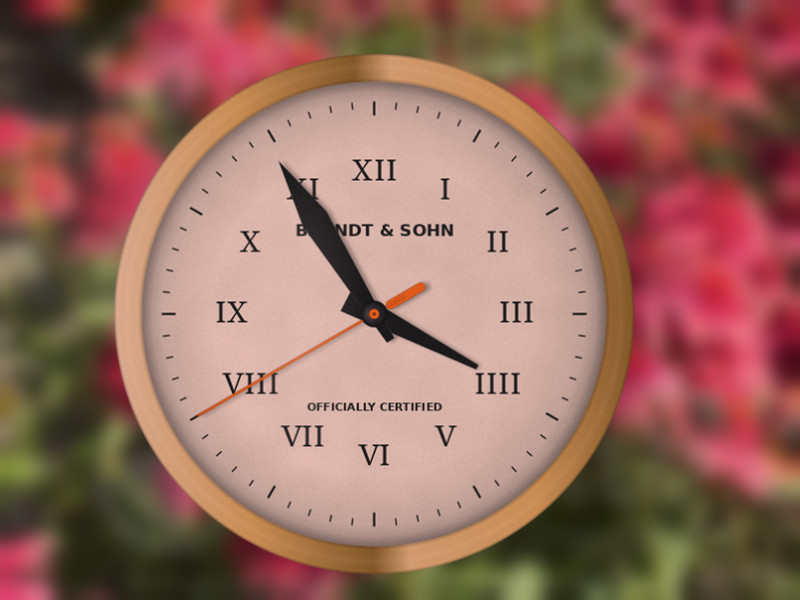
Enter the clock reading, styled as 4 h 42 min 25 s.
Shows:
3 h 54 min 40 s
